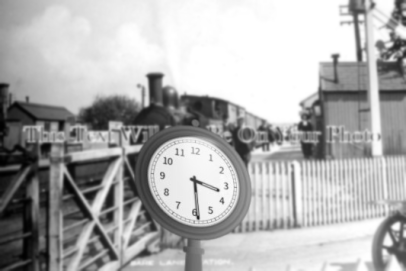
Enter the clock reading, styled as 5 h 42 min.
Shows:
3 h 29 min
